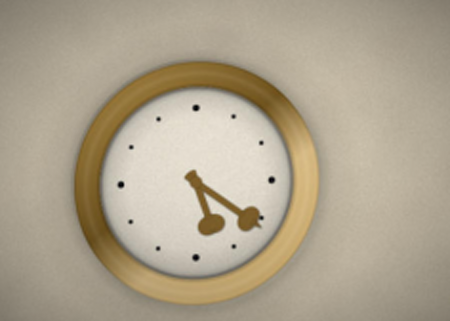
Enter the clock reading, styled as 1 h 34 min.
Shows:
5 h 21 min
